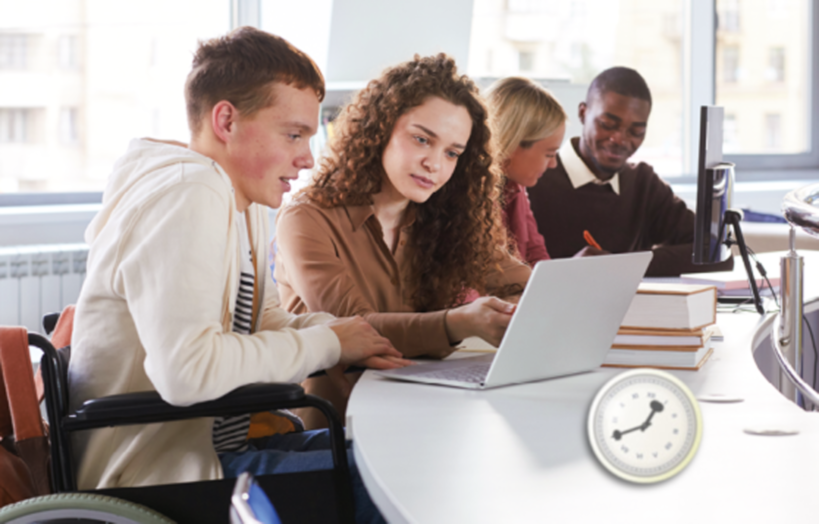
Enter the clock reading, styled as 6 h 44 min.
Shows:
12 h 40 min
